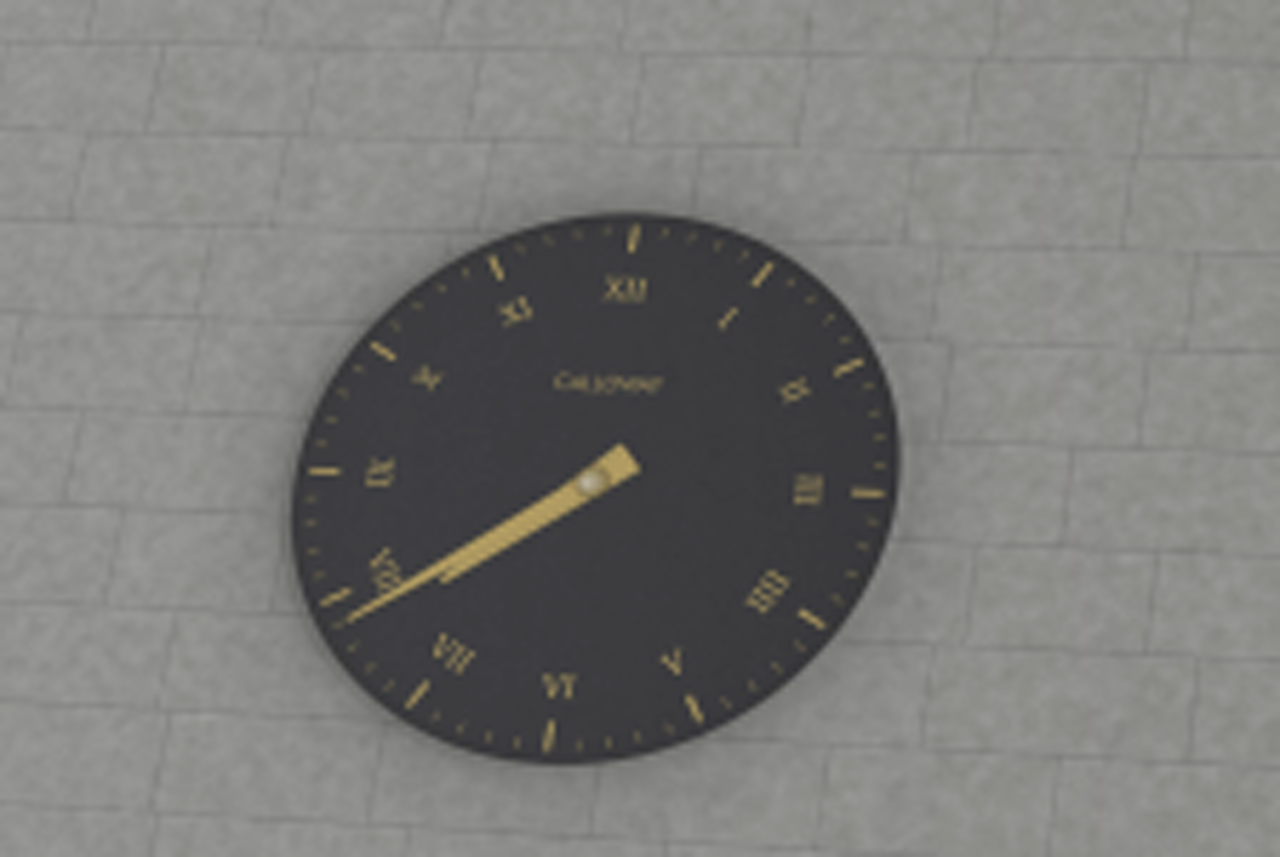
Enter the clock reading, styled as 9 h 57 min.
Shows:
7 h 39 min
